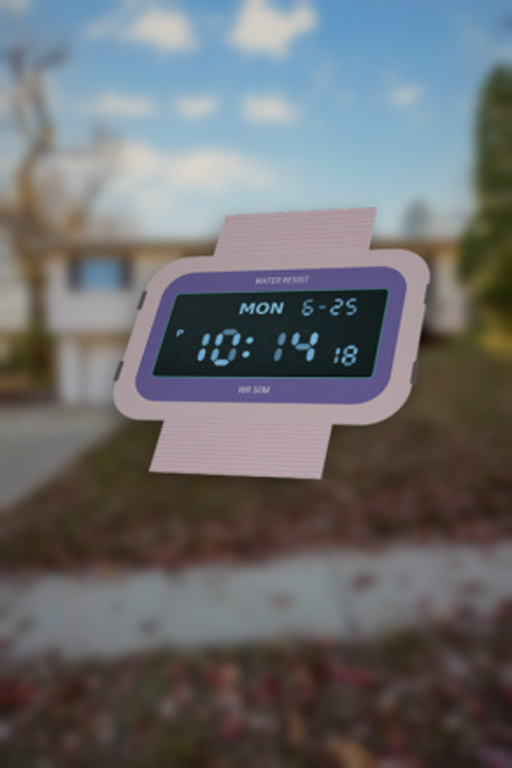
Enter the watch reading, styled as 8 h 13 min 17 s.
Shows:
10 h 14 min 18 s
